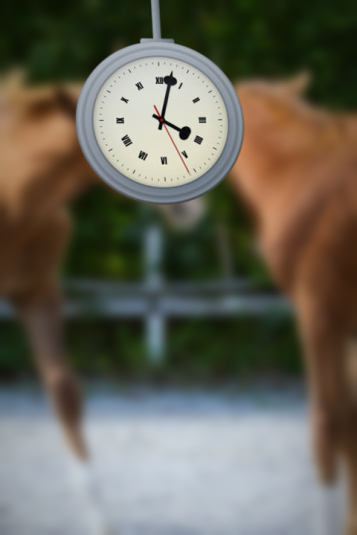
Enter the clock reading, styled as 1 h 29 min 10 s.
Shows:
4 h 02 min 26 s
